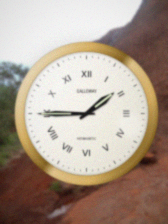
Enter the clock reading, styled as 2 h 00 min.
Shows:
1 h 45 min
